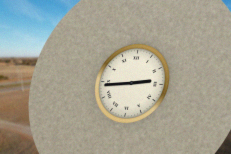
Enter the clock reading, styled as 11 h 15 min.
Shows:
2 h 44 min
